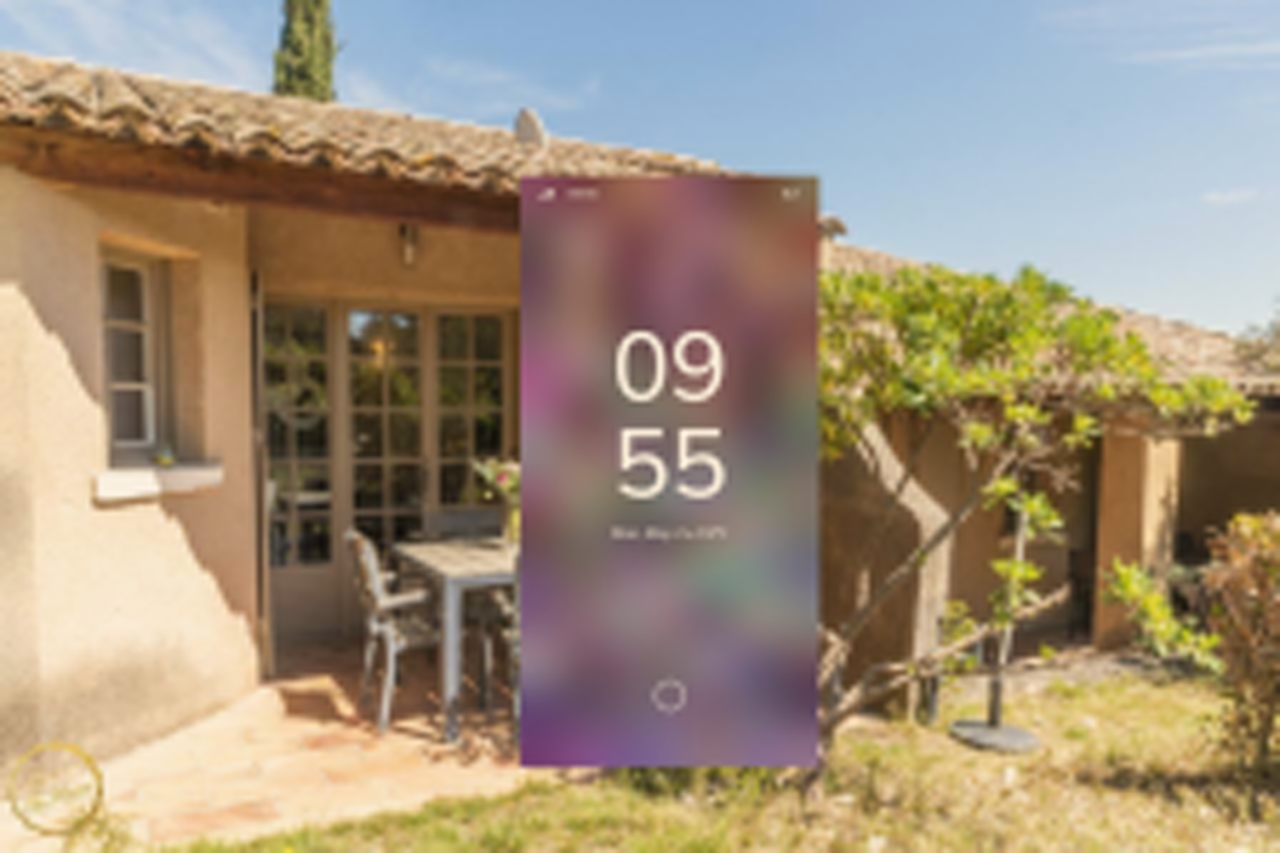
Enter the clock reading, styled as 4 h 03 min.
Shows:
9 h 55 min
